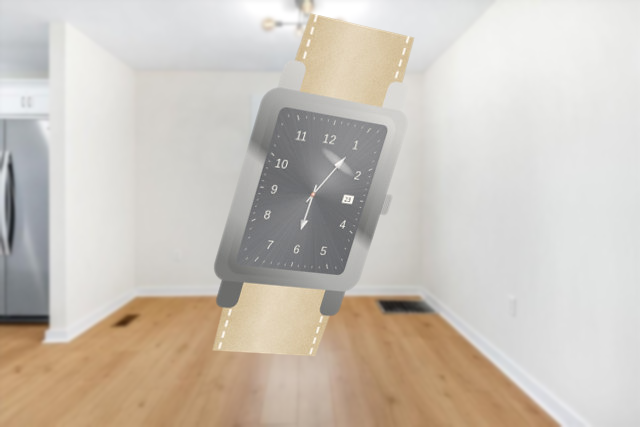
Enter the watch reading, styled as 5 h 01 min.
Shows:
6 h 05 min
